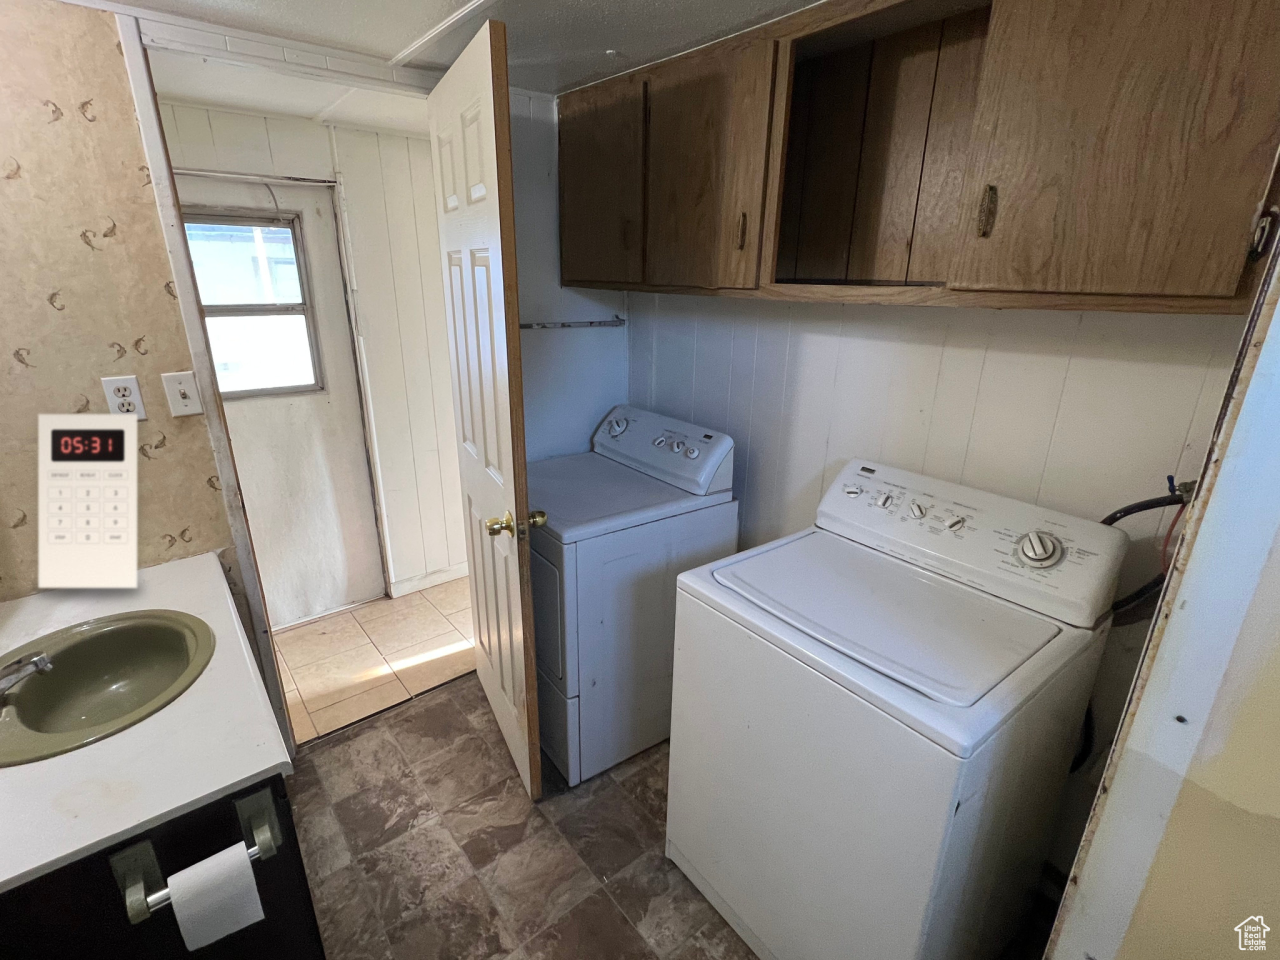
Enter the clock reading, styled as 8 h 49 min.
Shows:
5 h 31 min
